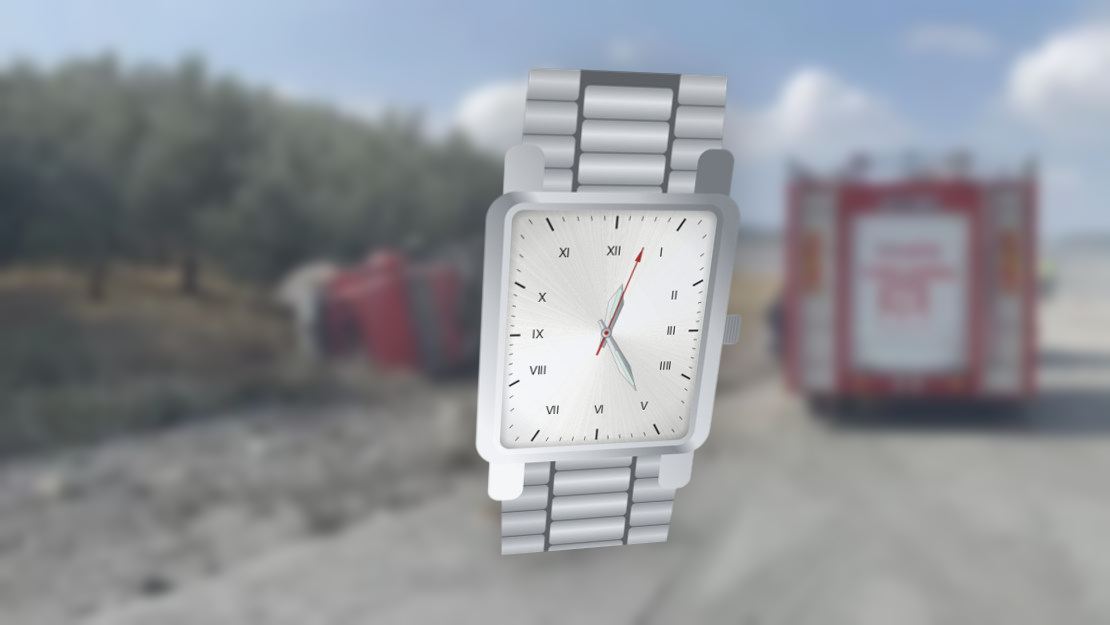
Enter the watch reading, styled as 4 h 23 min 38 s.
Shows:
12 h 25 min 03 s
